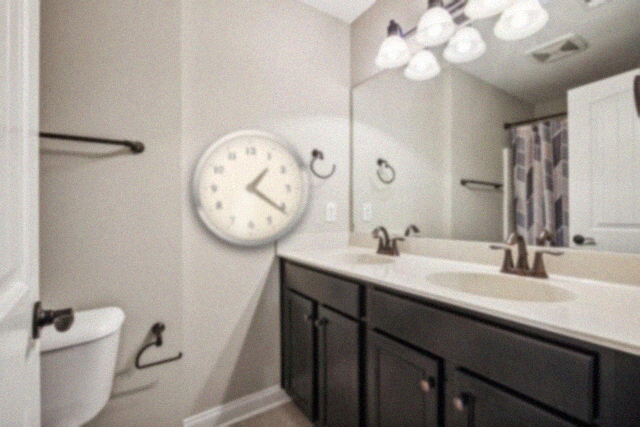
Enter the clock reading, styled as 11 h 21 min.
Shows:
1 h 21 min
